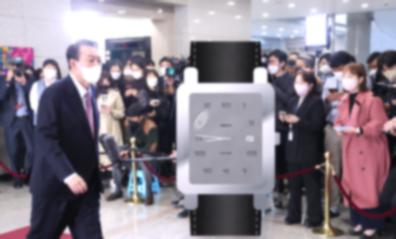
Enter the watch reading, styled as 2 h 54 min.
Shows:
8 h 46 min
